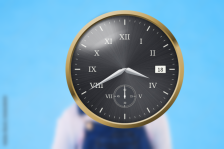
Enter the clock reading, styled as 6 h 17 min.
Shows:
3 h 40 min
